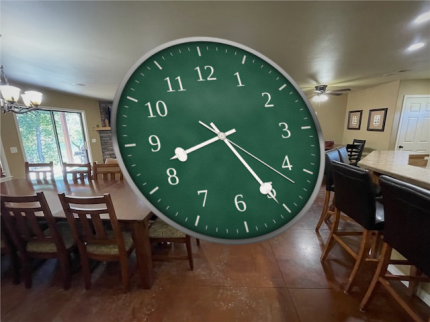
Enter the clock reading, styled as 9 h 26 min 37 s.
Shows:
8 h 25 min 22 s
